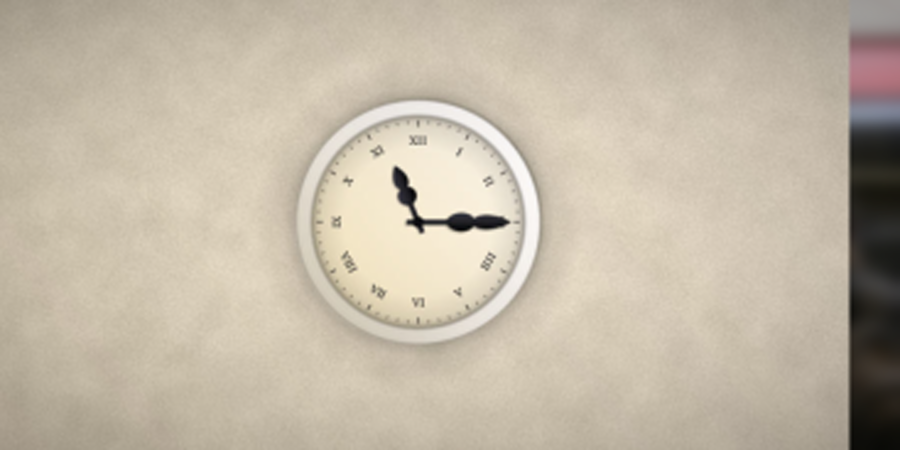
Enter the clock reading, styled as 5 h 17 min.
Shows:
11 h 15 min
